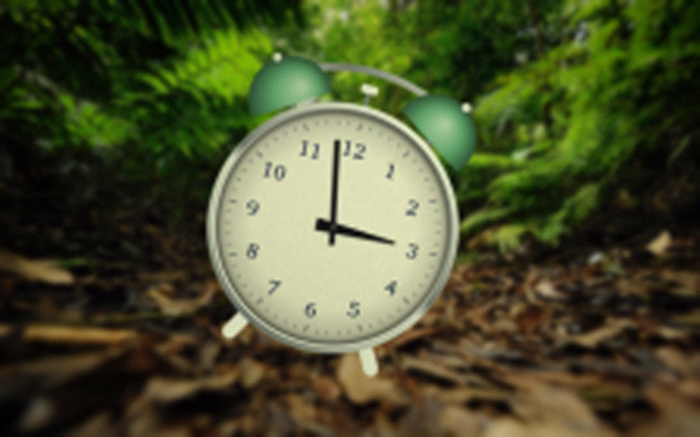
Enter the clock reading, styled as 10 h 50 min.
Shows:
2 h 58 min
